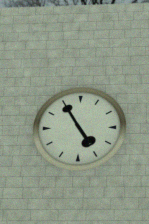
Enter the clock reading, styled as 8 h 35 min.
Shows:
4 h 55 min
